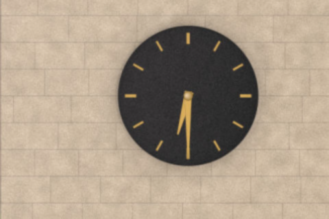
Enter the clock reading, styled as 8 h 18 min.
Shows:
6 h 30 min
